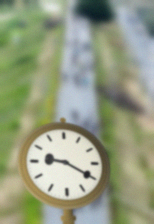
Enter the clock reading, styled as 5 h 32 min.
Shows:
9 h 20 min
